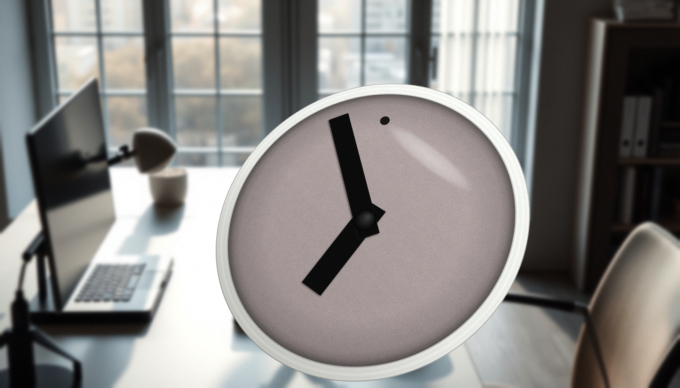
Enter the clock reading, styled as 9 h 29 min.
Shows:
6 h 56 min
